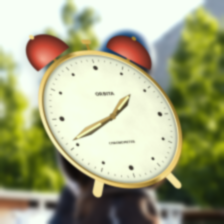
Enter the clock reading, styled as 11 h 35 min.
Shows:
1 h 41 min
